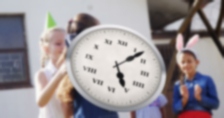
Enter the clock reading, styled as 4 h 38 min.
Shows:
5 h 07 min
